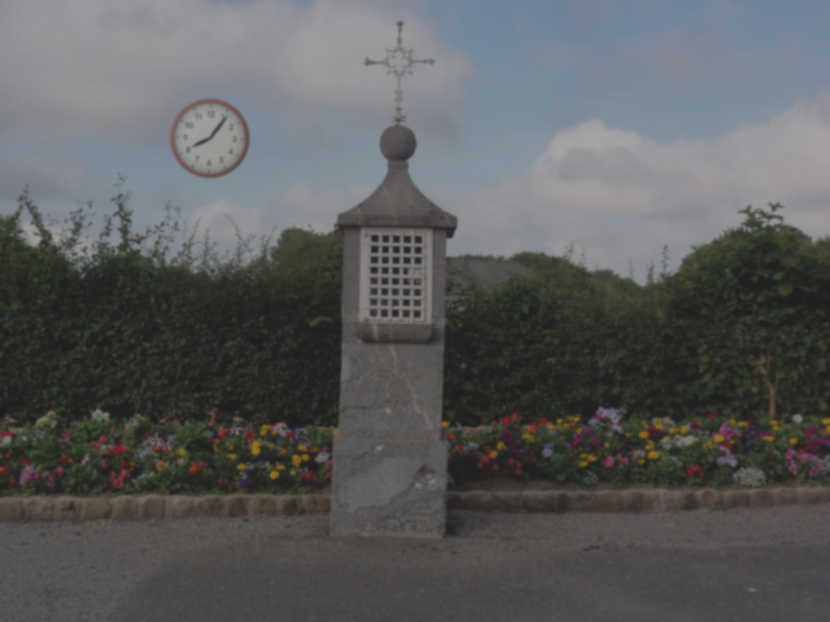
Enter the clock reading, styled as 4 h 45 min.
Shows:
8 h 06 min
